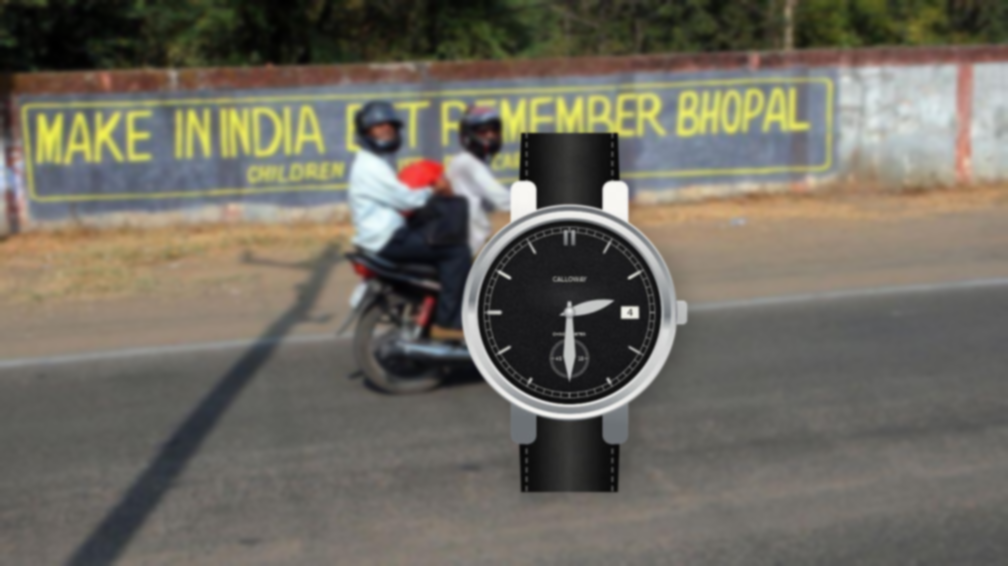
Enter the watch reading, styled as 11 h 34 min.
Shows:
2 h 30 min
